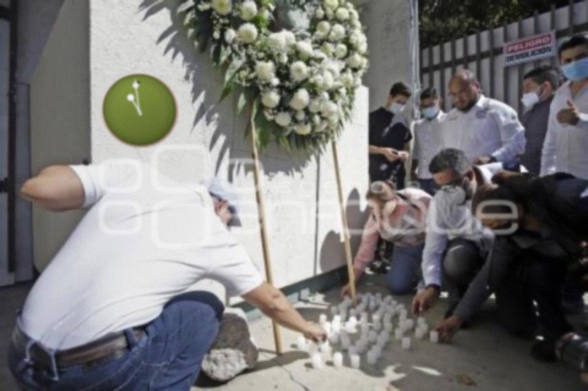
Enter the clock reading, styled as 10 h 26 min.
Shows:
10 h 59 min
